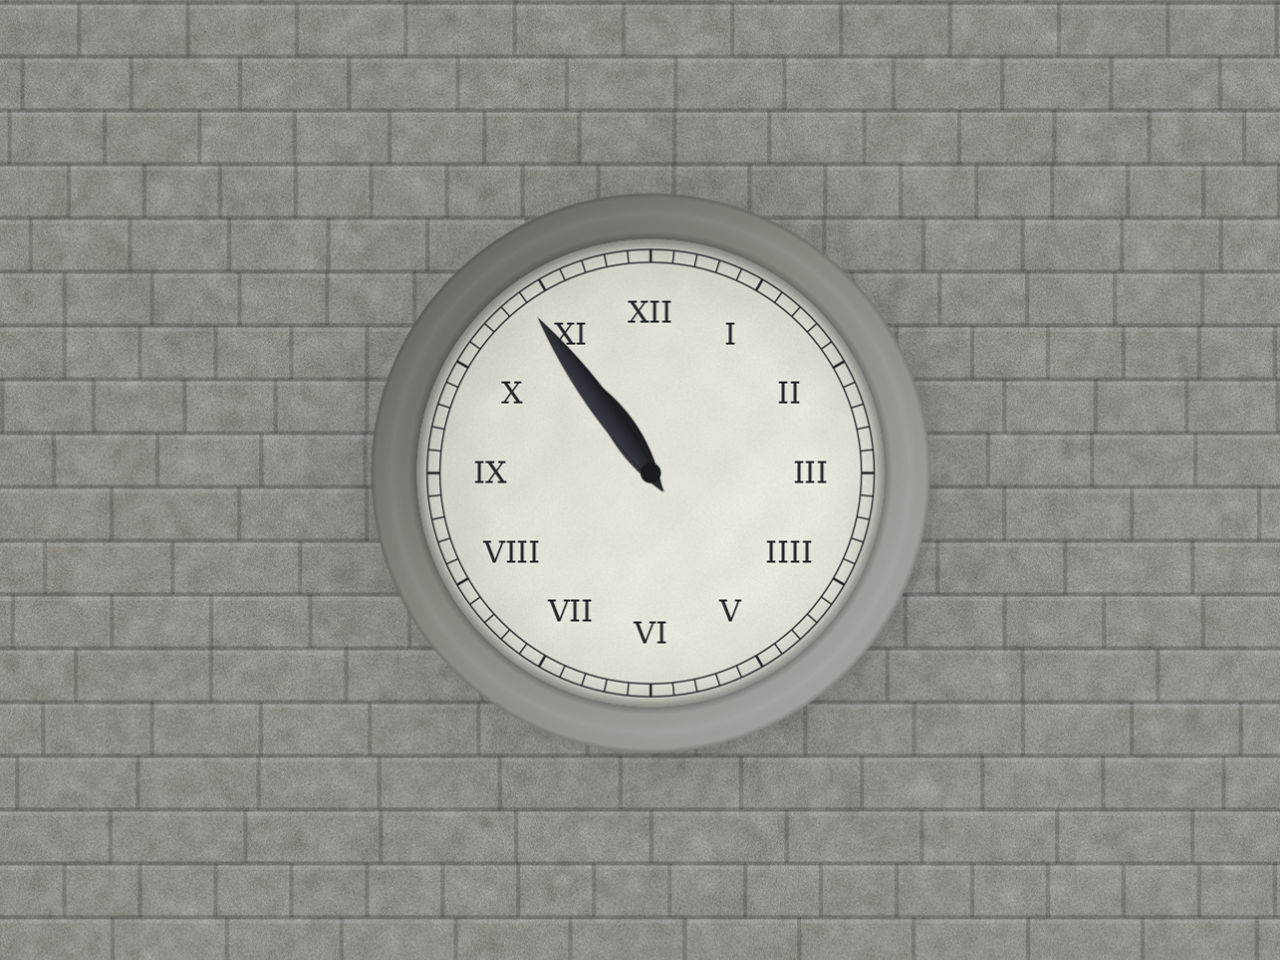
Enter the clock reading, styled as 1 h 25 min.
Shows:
10 h 54 min
